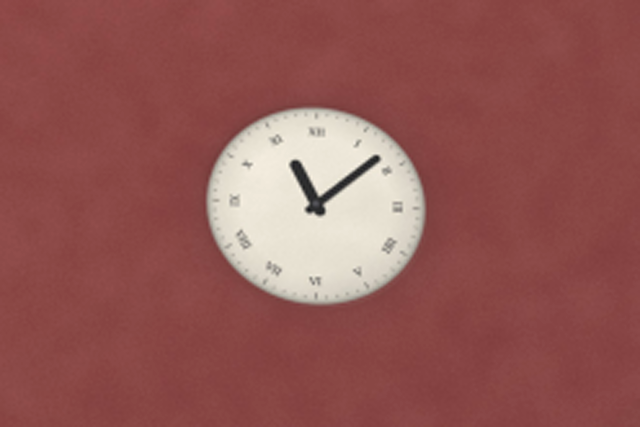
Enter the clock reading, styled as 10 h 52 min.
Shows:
11 h 08 min
